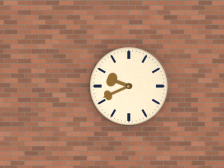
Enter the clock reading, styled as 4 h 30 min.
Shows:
9 h 41 min
